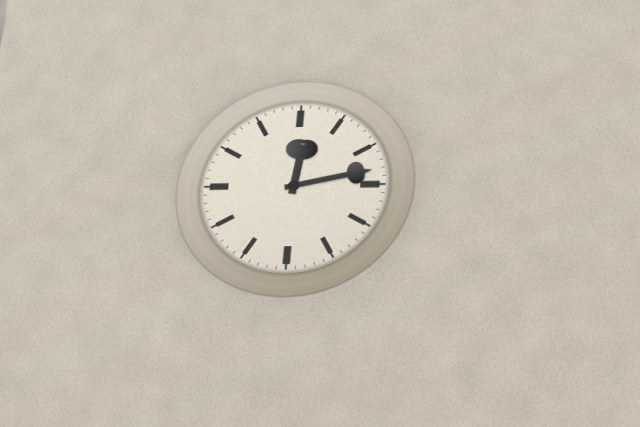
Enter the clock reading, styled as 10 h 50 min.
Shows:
12 h 13 min
